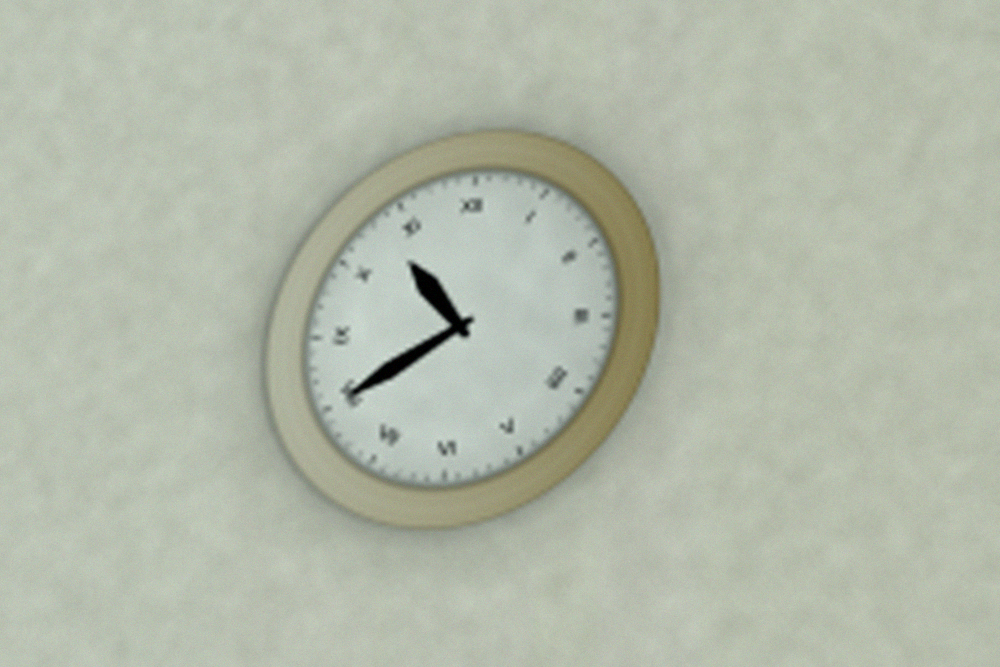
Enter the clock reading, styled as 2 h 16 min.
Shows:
10 h 40 min
